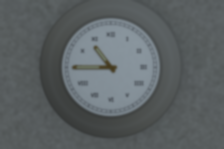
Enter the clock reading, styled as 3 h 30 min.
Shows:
10 h 45 min
